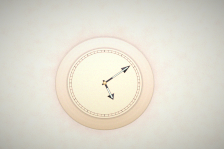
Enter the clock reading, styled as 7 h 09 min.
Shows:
5 h 09 min
